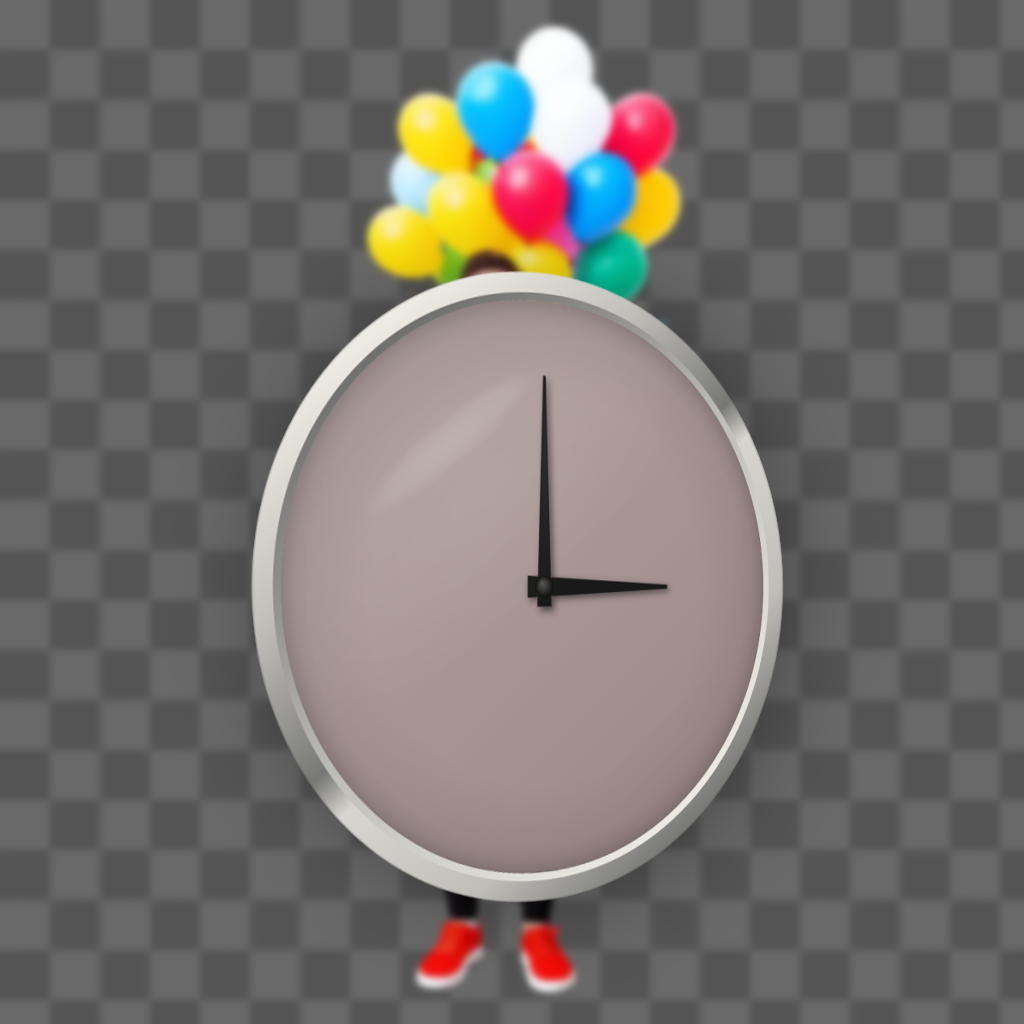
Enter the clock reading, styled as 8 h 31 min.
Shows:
3 h 00 min
